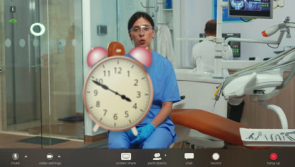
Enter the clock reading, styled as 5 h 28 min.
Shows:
3 h 49 min
